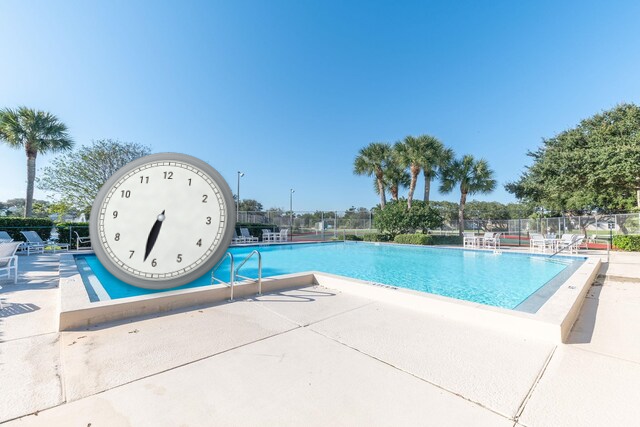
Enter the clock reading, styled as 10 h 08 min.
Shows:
6 h 32 min
